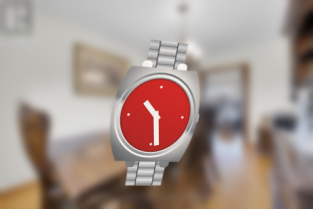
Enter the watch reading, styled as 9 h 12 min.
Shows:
10 h 28 min
